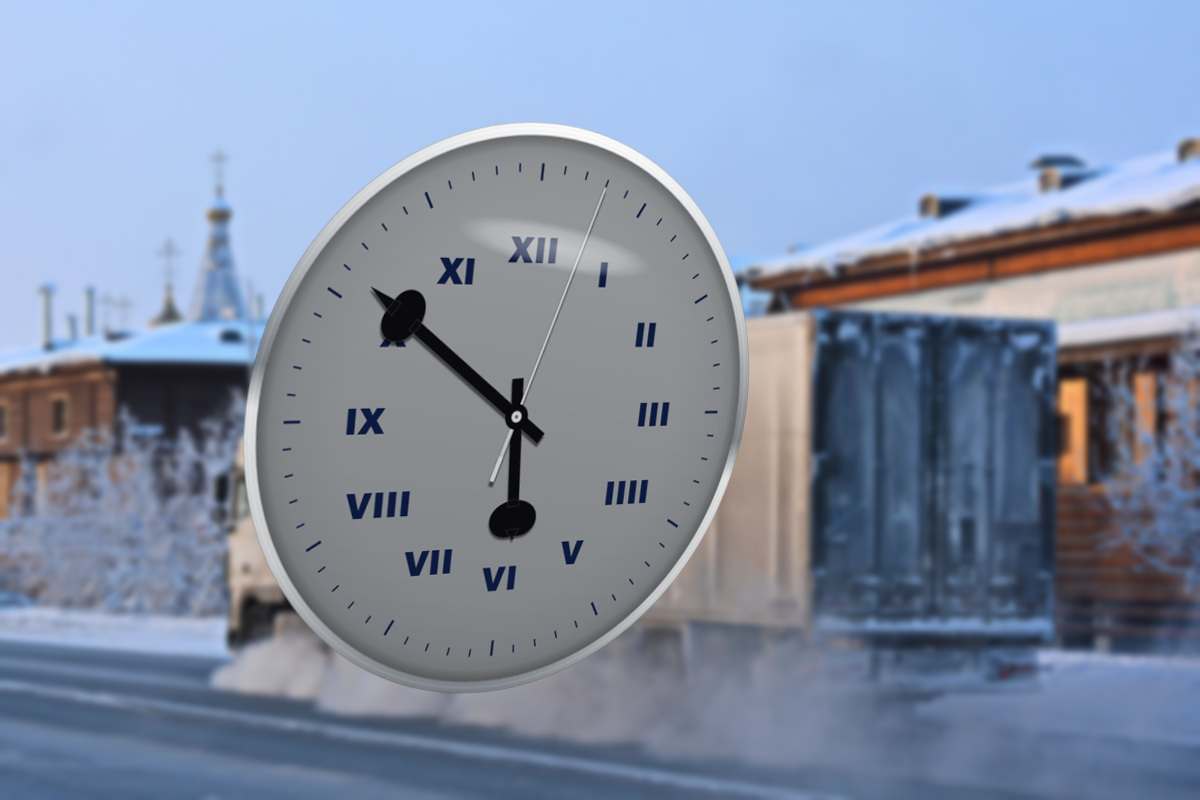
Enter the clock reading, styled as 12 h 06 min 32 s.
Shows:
5 h 51 min 03 s
